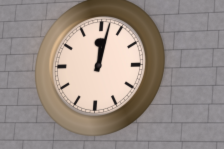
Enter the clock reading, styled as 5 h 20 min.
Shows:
12 h 02 min
